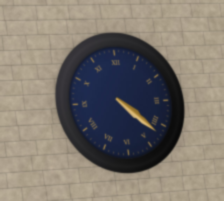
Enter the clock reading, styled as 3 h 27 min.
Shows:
4 h 22 min
